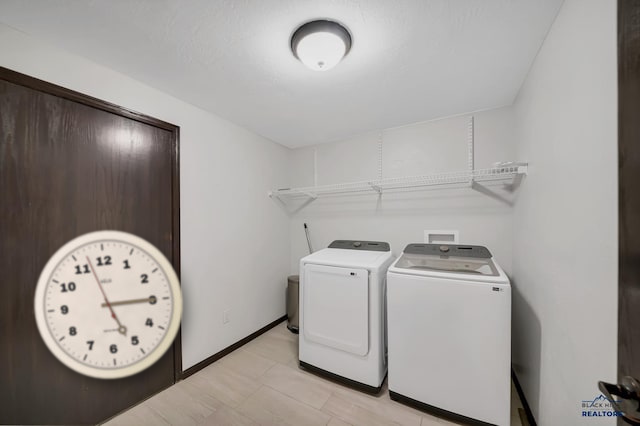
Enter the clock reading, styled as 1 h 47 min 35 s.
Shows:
5 h 14 min 57 s
